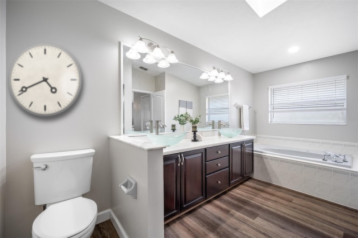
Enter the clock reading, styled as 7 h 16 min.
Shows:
4 h 41 min
